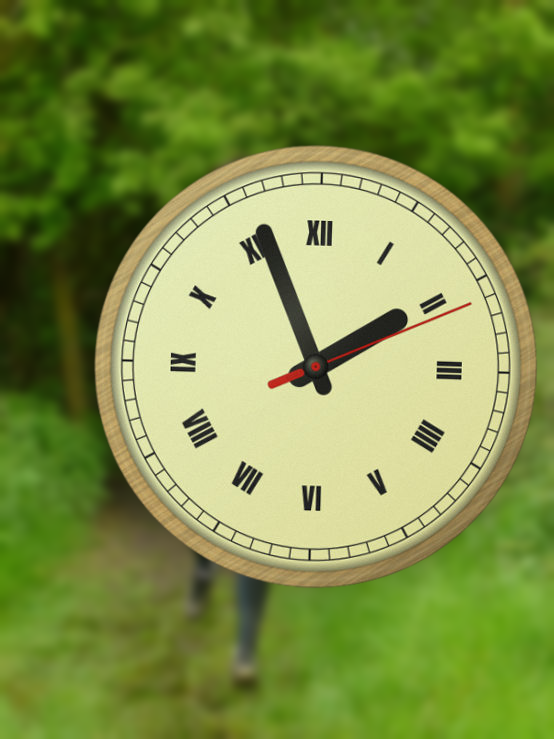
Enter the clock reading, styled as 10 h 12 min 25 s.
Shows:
1 h 56 min 11 s
